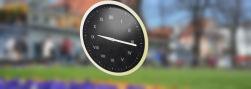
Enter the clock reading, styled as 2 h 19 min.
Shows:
9 h 16 min
